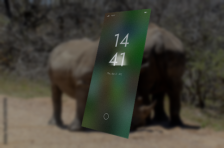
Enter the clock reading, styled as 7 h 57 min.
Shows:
14 h 41 min
